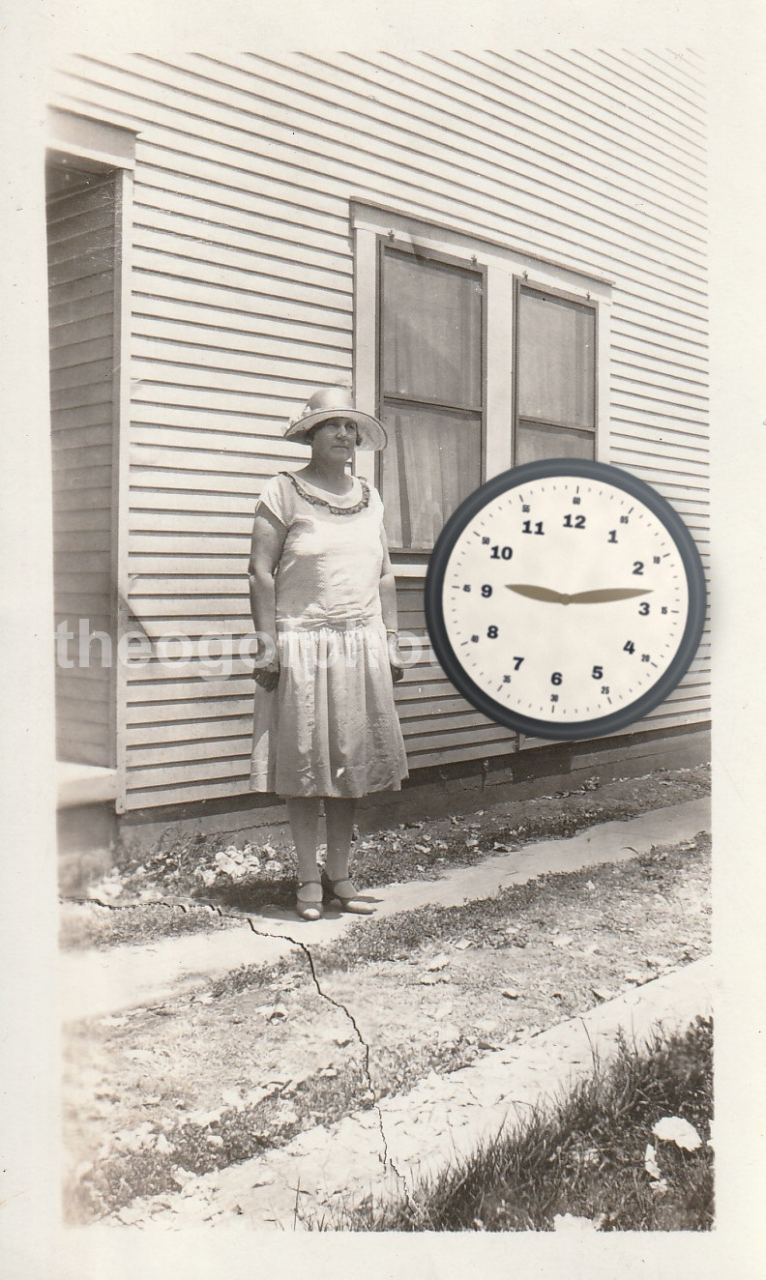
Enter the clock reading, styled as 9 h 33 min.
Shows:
9 h 13 min
